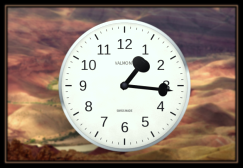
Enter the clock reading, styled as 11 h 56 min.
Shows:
1 h 16 min
